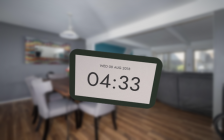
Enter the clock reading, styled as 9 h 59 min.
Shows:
4 h 33 min
